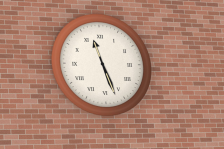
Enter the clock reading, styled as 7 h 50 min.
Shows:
11 h 27 min
